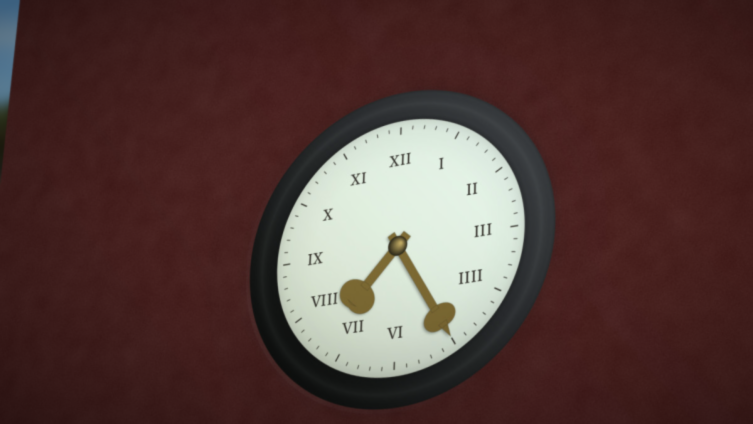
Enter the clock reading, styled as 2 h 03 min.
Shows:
7 h 25 min
